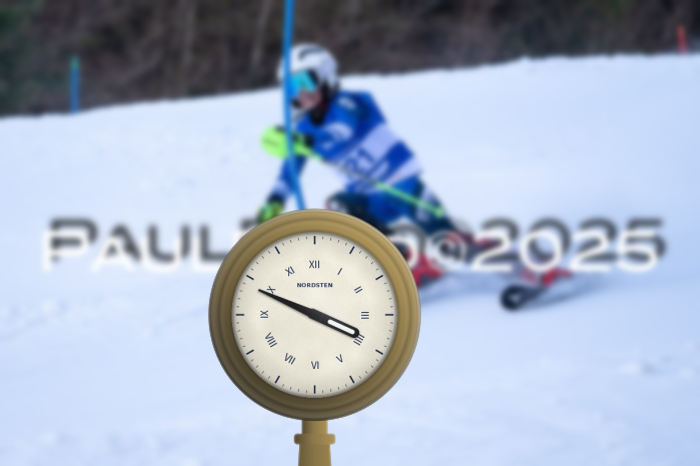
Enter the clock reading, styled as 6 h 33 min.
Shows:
3 h 49 min
